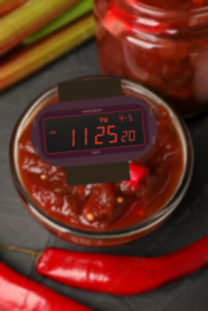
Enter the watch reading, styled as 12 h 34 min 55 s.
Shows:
11 h 25 min 20 s
